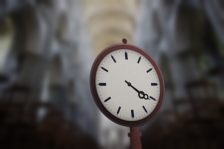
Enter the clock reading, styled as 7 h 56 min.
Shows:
4 h 21 min
